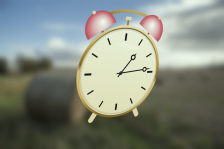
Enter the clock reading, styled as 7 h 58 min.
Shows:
1 h 14 min
